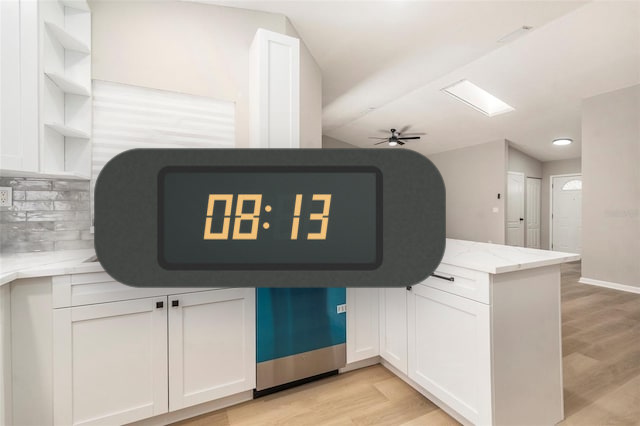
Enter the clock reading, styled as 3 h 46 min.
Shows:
8 h 13 min
